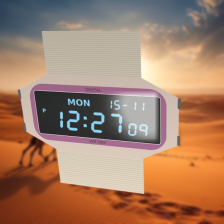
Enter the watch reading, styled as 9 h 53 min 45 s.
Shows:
12 h 27 min 09 s
